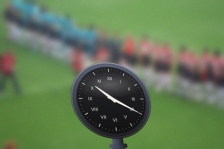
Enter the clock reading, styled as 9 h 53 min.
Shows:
10 h 20 min
